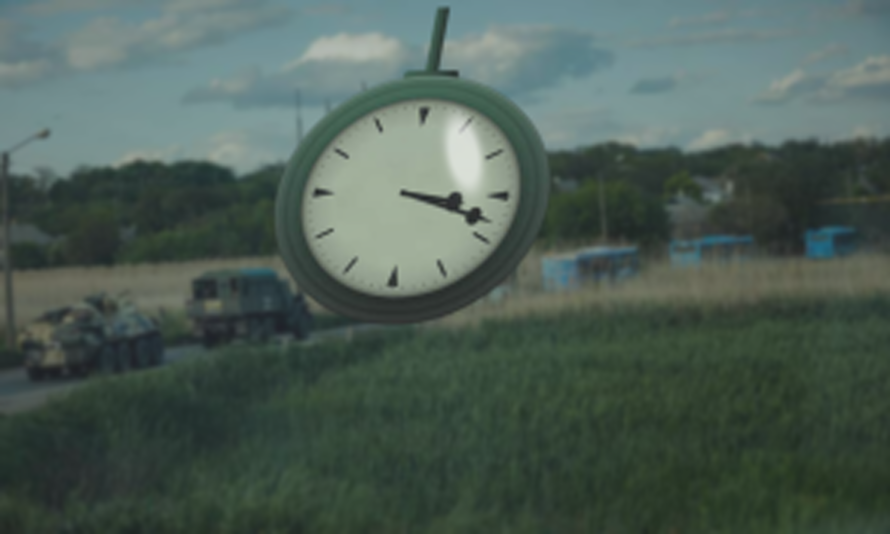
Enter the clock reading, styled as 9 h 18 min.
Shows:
3 h 18 min
